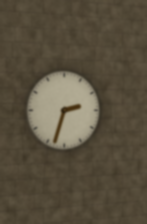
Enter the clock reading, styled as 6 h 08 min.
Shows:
2 h 33 min
